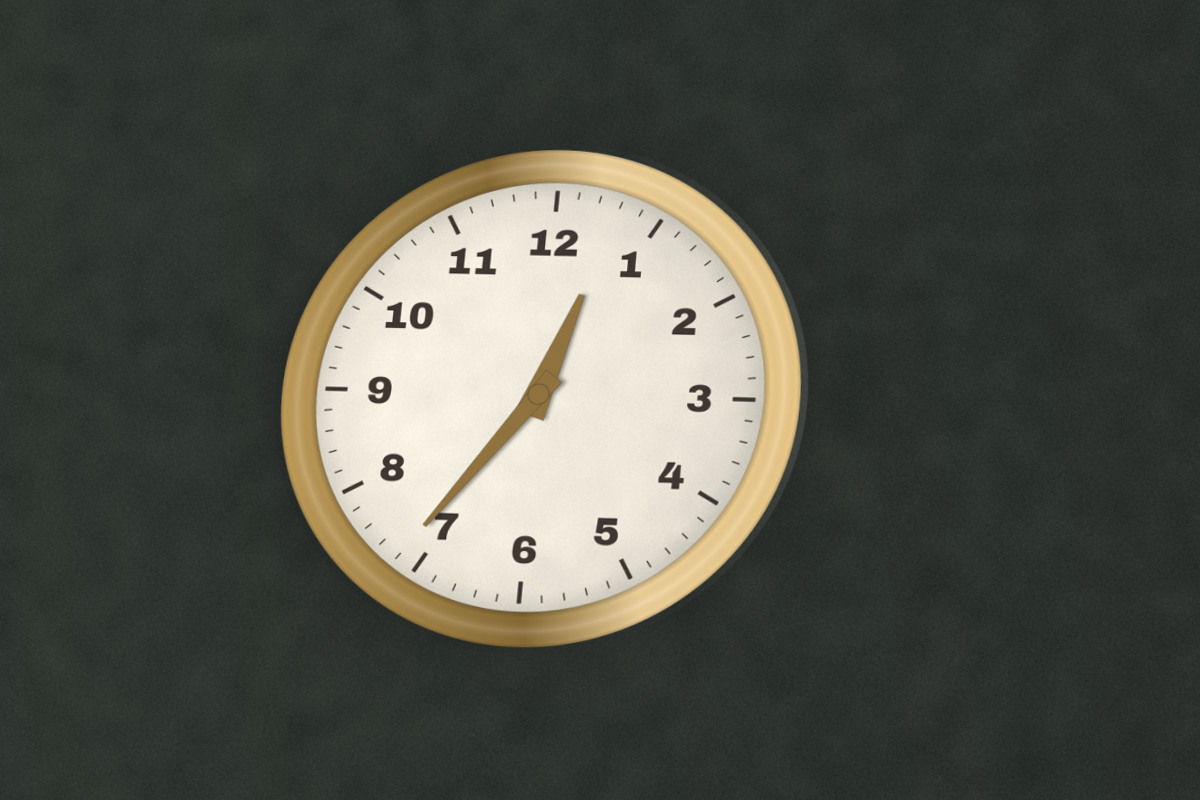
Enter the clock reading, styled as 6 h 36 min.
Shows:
12 h 36 min
